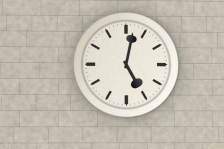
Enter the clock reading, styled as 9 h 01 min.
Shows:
5 h 02 min
